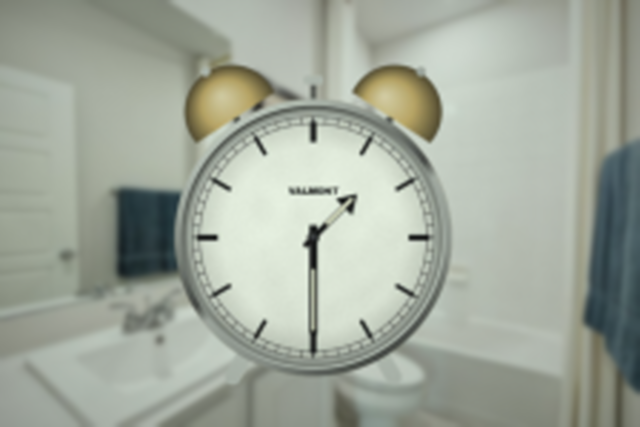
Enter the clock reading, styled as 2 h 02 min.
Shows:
1 h 30 min
